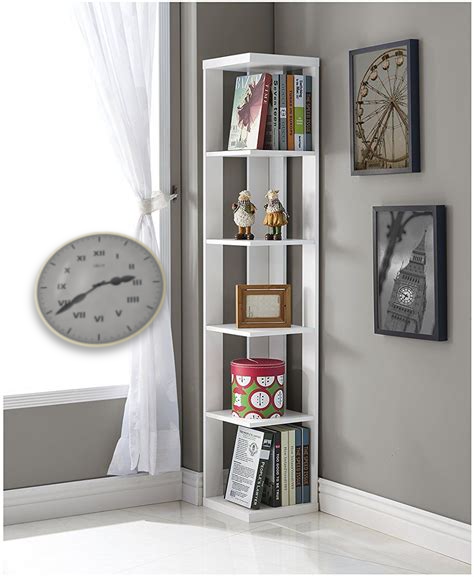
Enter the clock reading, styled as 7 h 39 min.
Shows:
2 h 39 min
